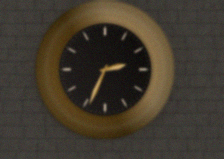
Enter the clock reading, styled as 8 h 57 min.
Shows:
2 h 34 min
